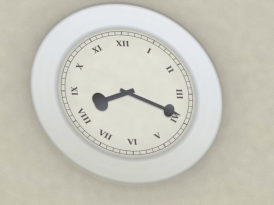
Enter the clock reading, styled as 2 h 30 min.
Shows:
8 h 19 min
